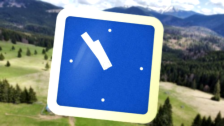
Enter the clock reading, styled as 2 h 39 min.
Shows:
10 h 53 min
